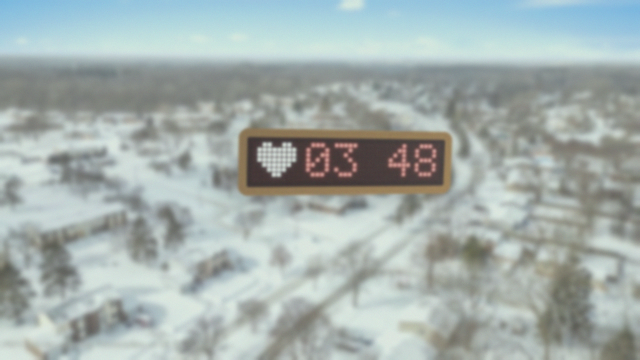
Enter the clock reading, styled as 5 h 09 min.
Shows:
3 h 48 min
